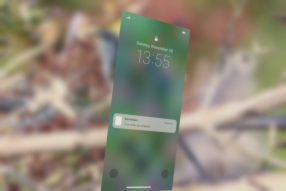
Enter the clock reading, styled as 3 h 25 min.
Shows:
13 h 55 min
